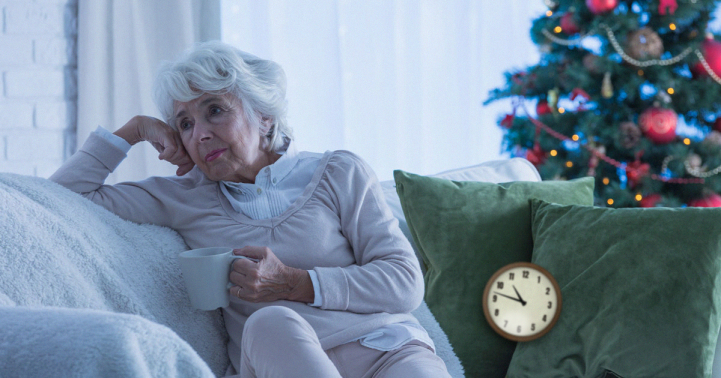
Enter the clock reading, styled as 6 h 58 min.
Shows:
10 h 47 min
